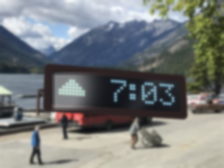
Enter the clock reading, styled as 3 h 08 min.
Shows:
7 h 03 min
